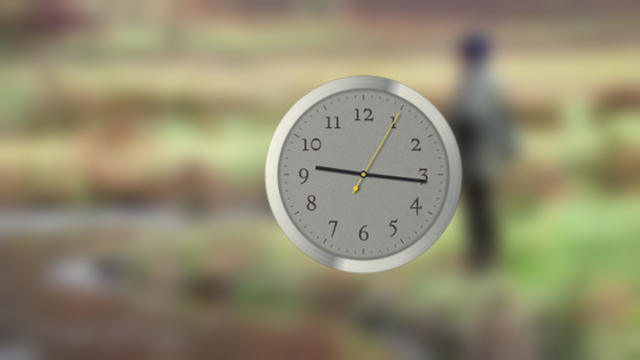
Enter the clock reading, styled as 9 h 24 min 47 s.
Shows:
9 h 16 min 05 s
